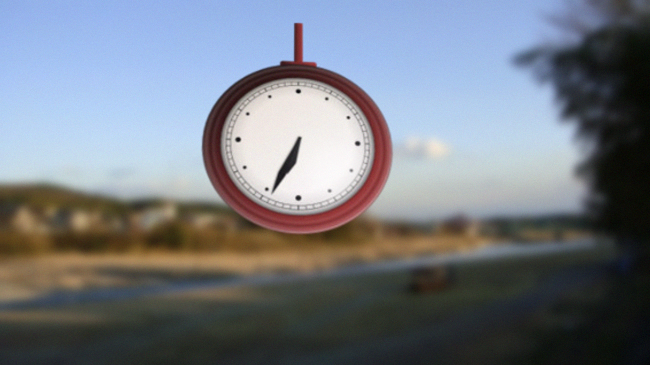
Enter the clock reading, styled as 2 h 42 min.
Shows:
6 h 34 min
